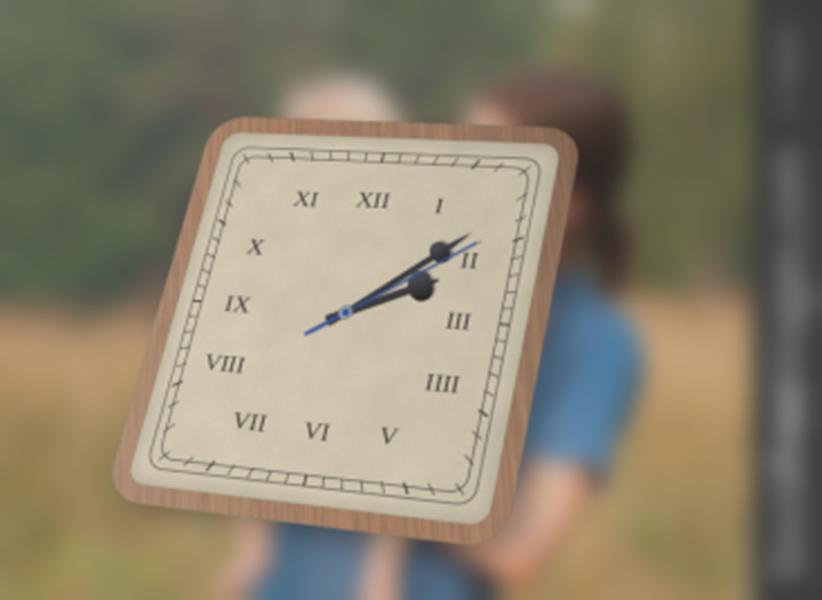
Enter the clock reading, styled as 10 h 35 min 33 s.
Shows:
2 h 08 min 09 s
